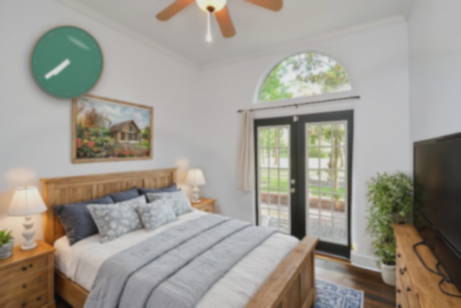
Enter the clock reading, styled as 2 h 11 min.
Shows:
7 h 39 min
